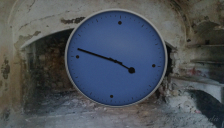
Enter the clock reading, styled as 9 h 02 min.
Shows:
3 h 47 min
